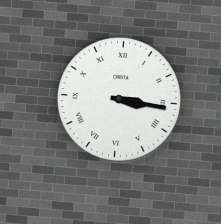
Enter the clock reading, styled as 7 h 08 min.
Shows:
3 h 16 min
